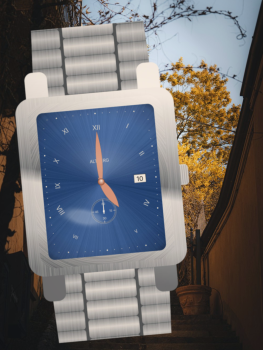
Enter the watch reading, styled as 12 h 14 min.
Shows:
5 h 00 min
